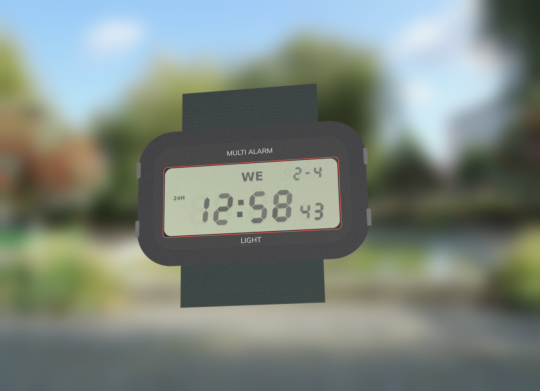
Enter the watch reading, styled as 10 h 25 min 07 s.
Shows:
12 h 58 min 43 s
